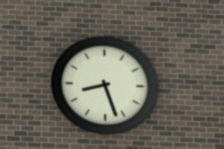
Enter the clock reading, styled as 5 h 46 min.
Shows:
8 h 27 min
